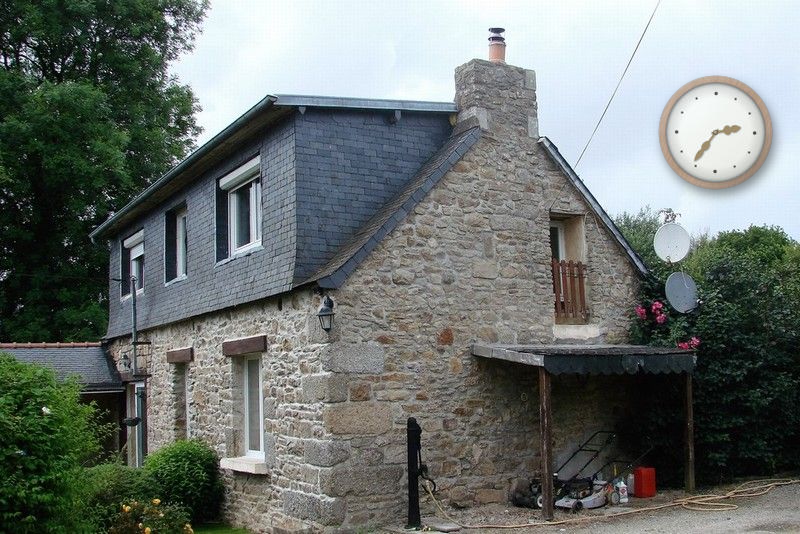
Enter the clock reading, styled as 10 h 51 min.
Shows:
2 h 36 min
